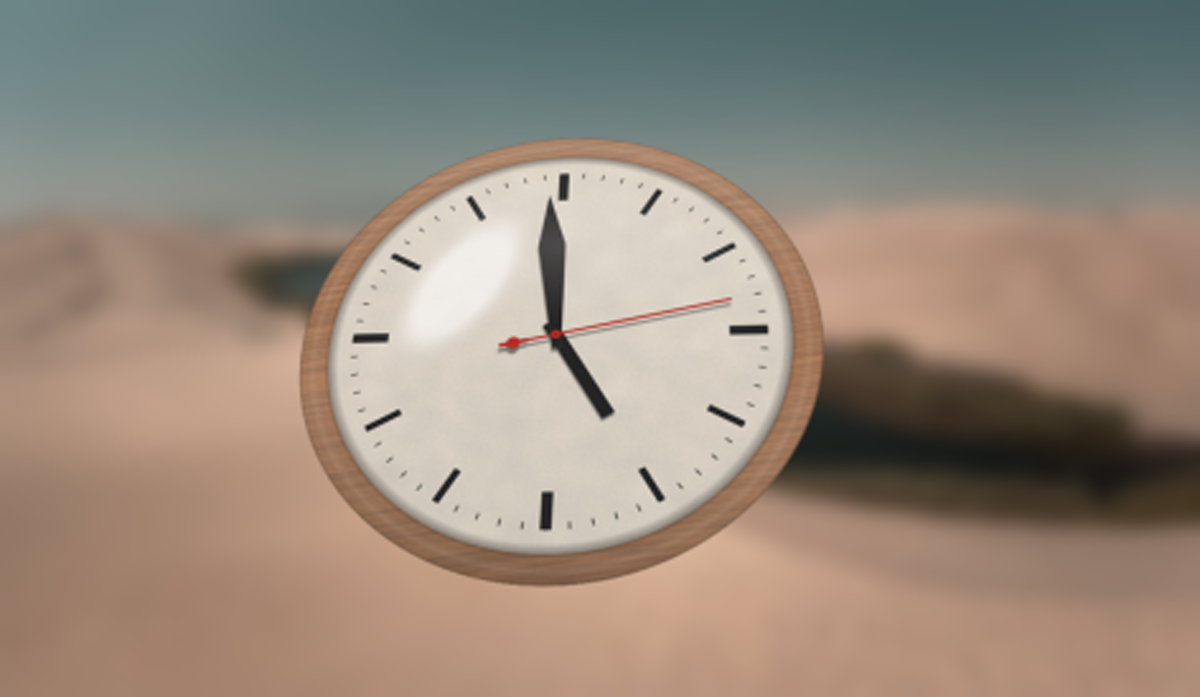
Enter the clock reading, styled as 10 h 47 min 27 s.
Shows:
4 h 59 min 13 s
